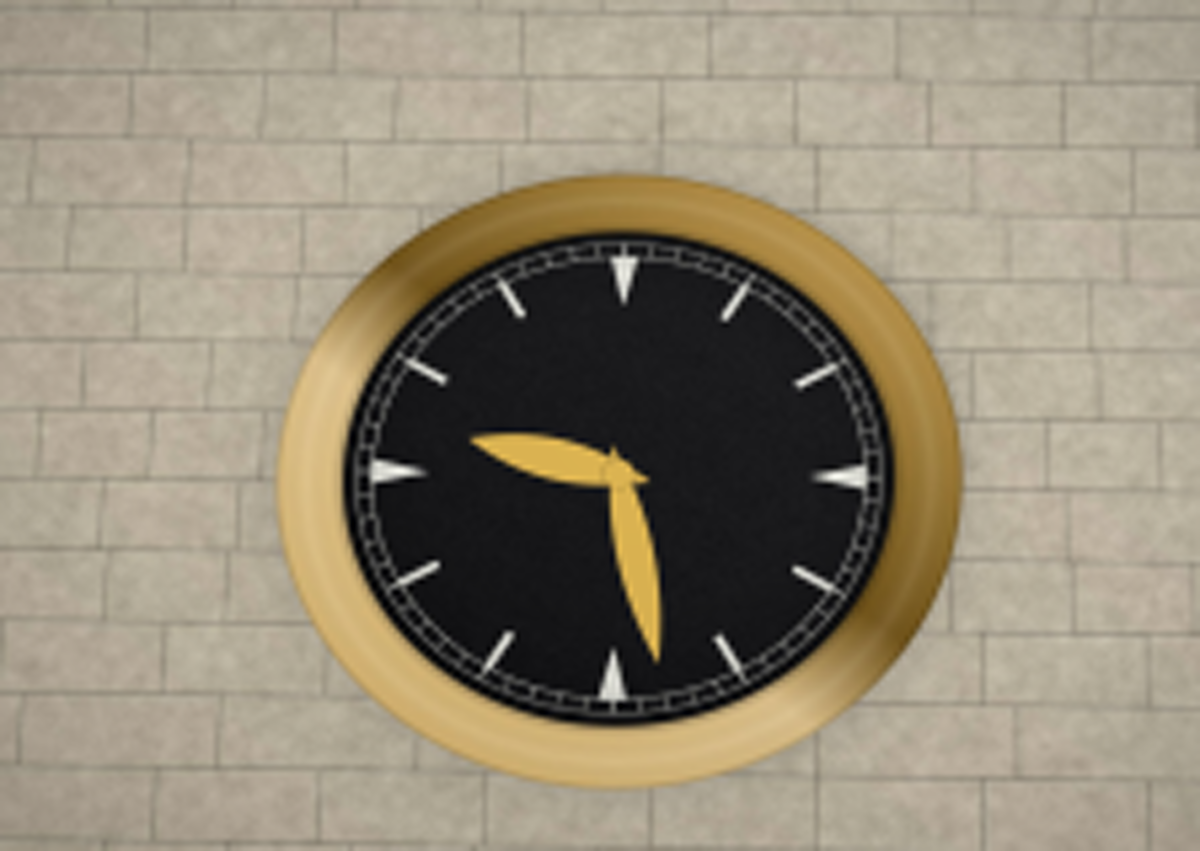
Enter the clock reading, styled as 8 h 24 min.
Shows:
9 h 28 min
